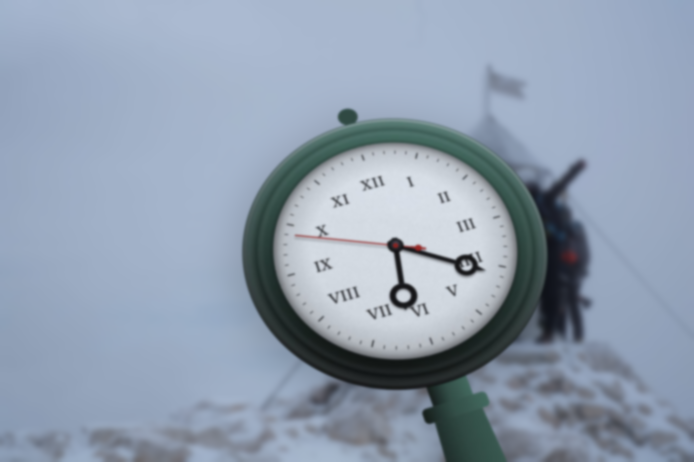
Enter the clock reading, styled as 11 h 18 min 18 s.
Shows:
6 h 20 min 49 s
